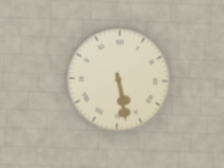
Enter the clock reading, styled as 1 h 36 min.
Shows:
5 h 28 min
